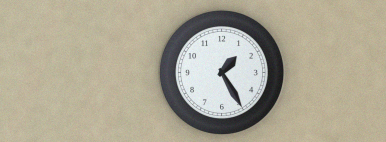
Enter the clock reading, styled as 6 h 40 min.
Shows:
1 h 25 min
